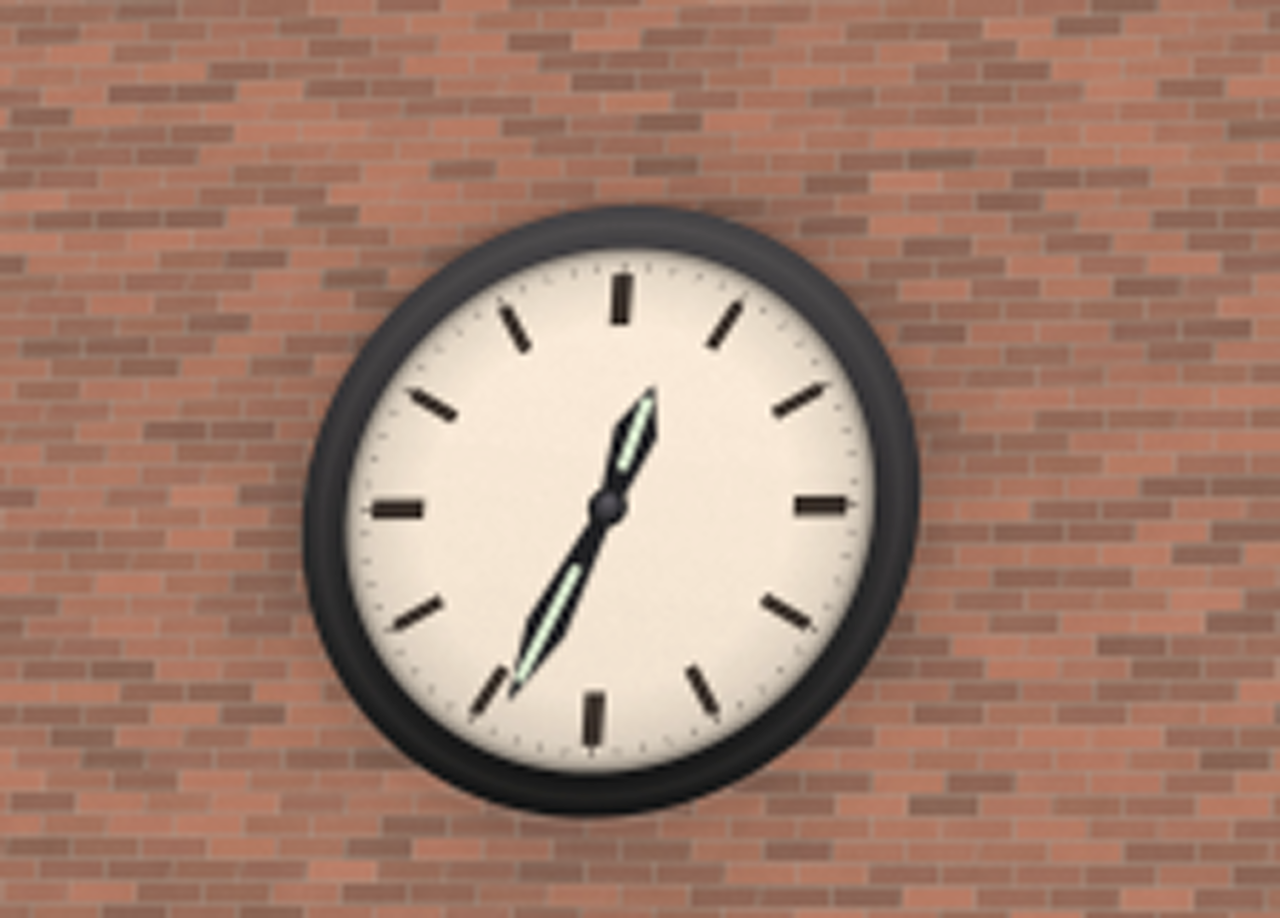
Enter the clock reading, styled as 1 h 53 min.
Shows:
12 h 34 min
